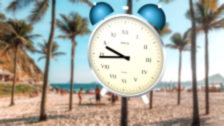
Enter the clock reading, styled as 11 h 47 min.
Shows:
9 h 44 min
